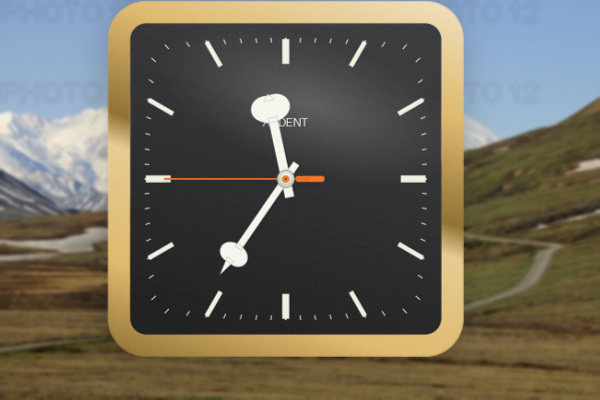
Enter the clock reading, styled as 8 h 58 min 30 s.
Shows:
11 h 35 min 45 s
